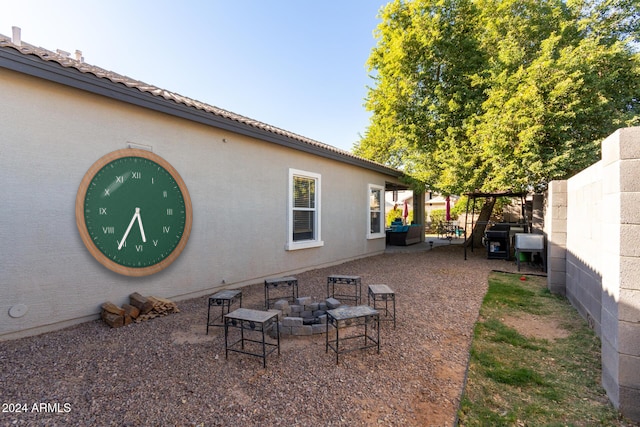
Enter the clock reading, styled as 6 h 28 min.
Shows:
5 h 35 min
